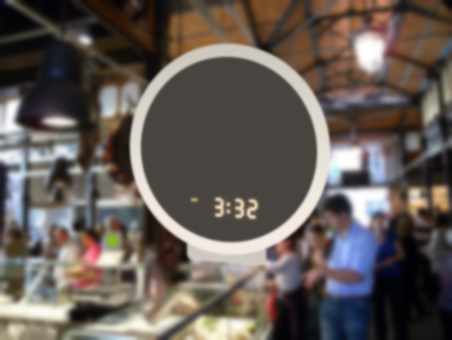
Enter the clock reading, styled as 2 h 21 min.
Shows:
3 h 32 min
